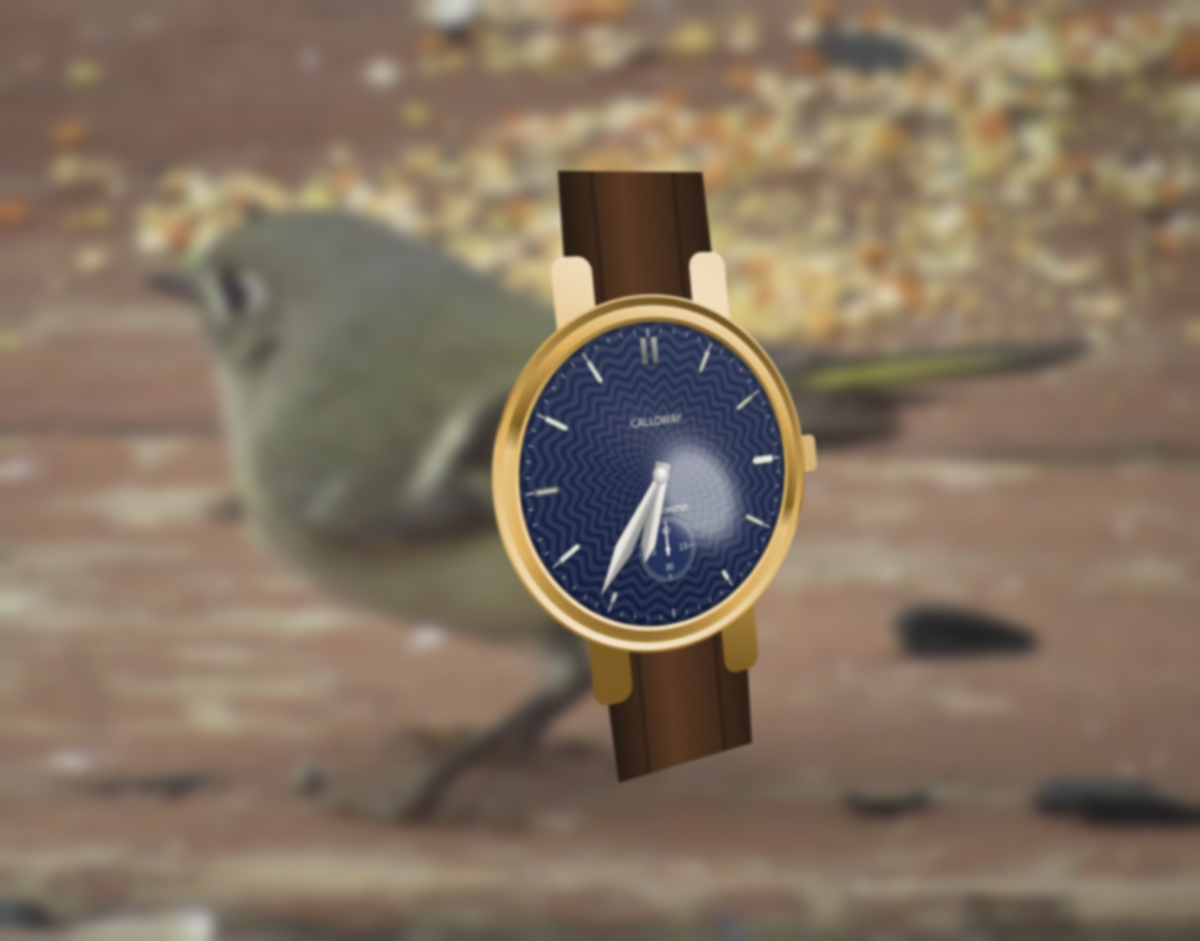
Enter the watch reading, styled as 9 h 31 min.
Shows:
6 h 36 min
